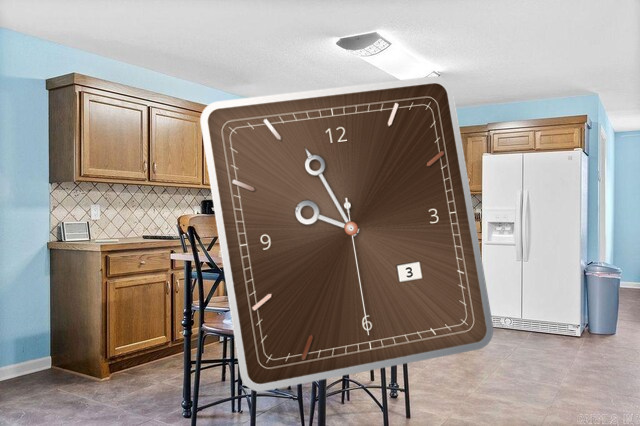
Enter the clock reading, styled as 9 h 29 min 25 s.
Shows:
9 h 56 min 30 s
